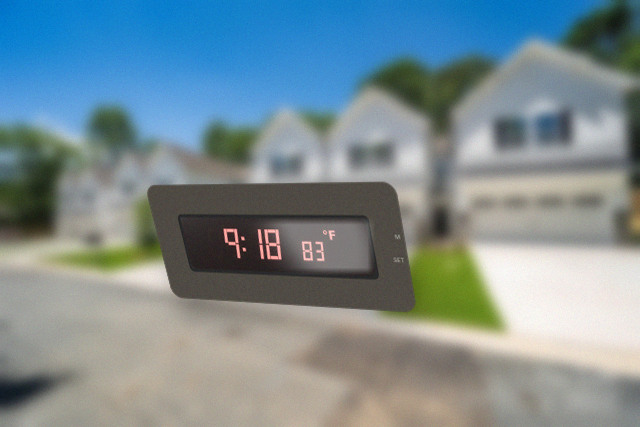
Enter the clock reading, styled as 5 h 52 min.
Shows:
9 h 18 min
